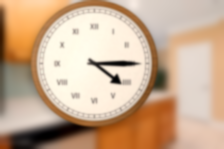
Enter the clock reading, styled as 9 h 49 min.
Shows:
4 h 15 min
